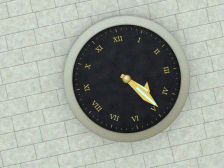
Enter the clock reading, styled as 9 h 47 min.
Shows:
4 h 24 min
